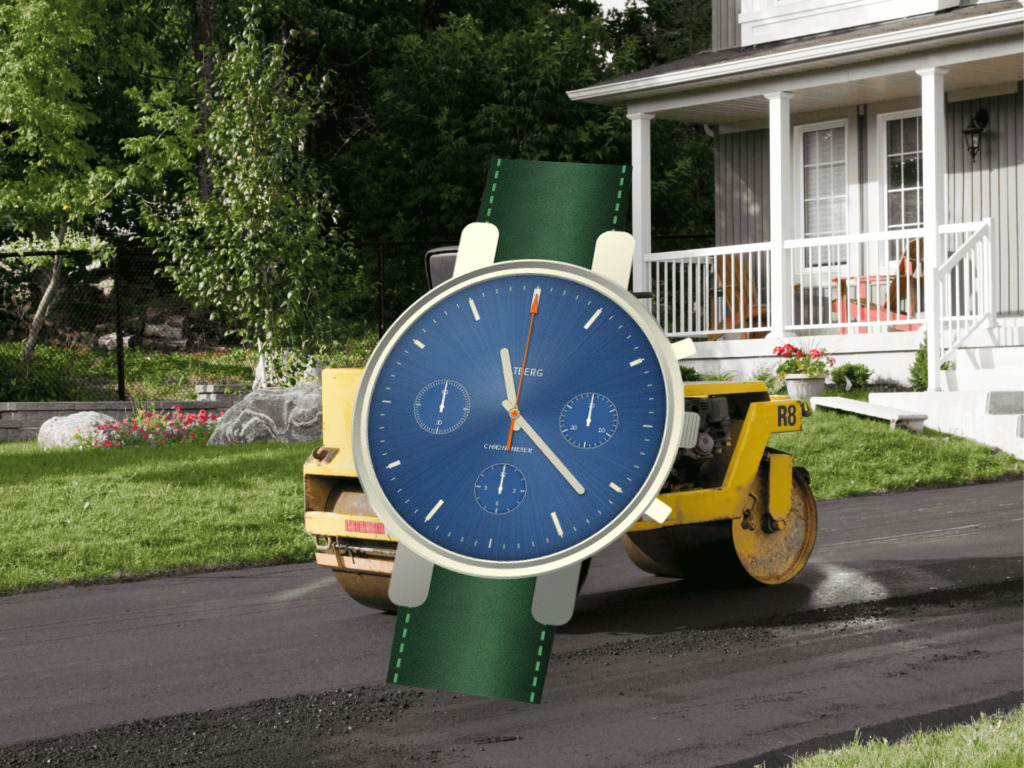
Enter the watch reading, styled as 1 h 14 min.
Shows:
11 h 22 min
